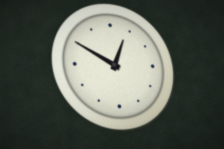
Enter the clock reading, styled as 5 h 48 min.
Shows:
12 h 50 min
